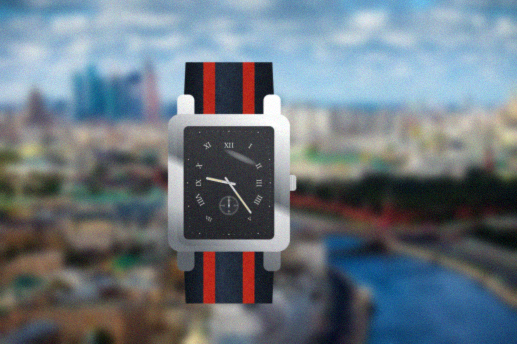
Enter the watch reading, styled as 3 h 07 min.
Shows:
9 h 24 min
